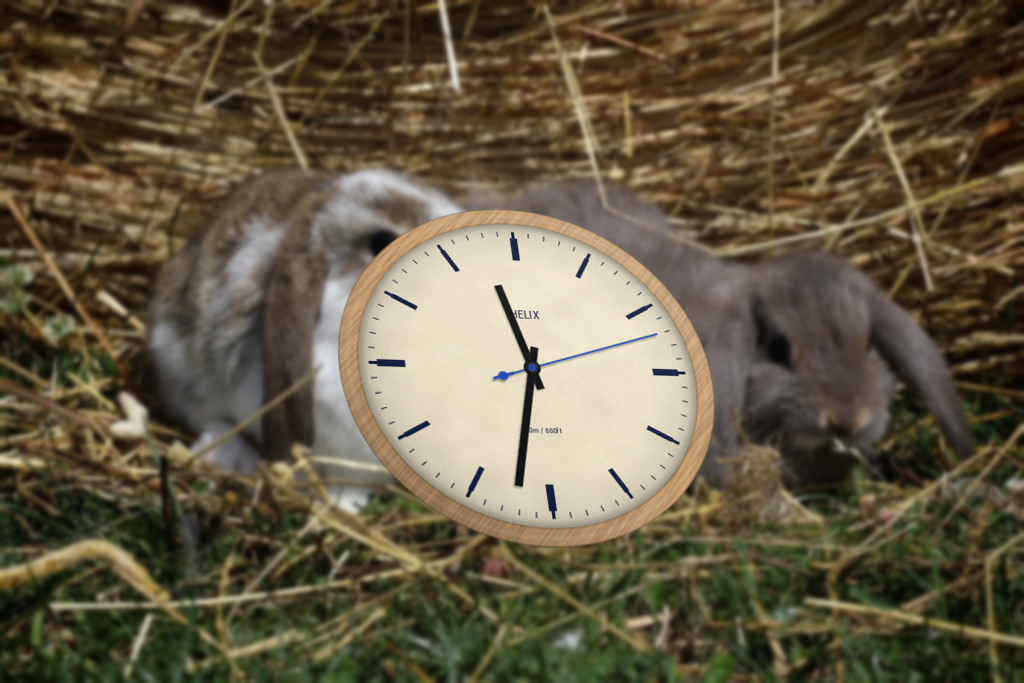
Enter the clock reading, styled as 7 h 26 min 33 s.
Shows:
11 h 32 min 12 s
